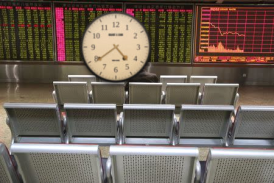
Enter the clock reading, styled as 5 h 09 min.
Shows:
4 h 39 min
